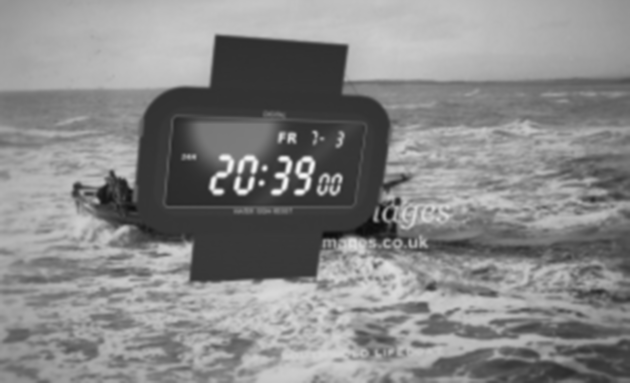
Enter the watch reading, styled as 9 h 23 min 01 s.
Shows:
20 h 39 min 00 s
